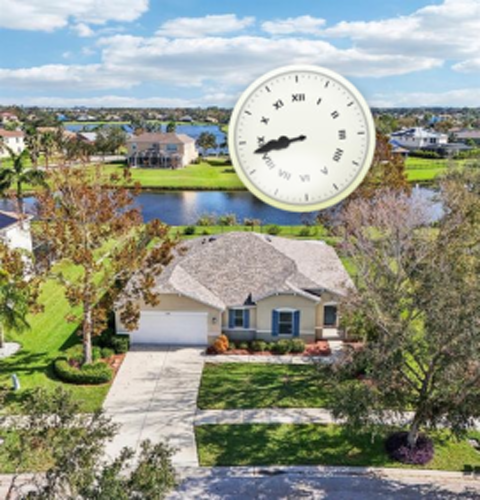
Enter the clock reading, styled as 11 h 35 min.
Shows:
8 h 43 min
